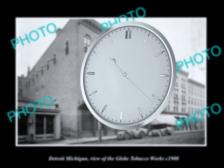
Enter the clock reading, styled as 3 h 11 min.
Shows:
10 h 21 min
